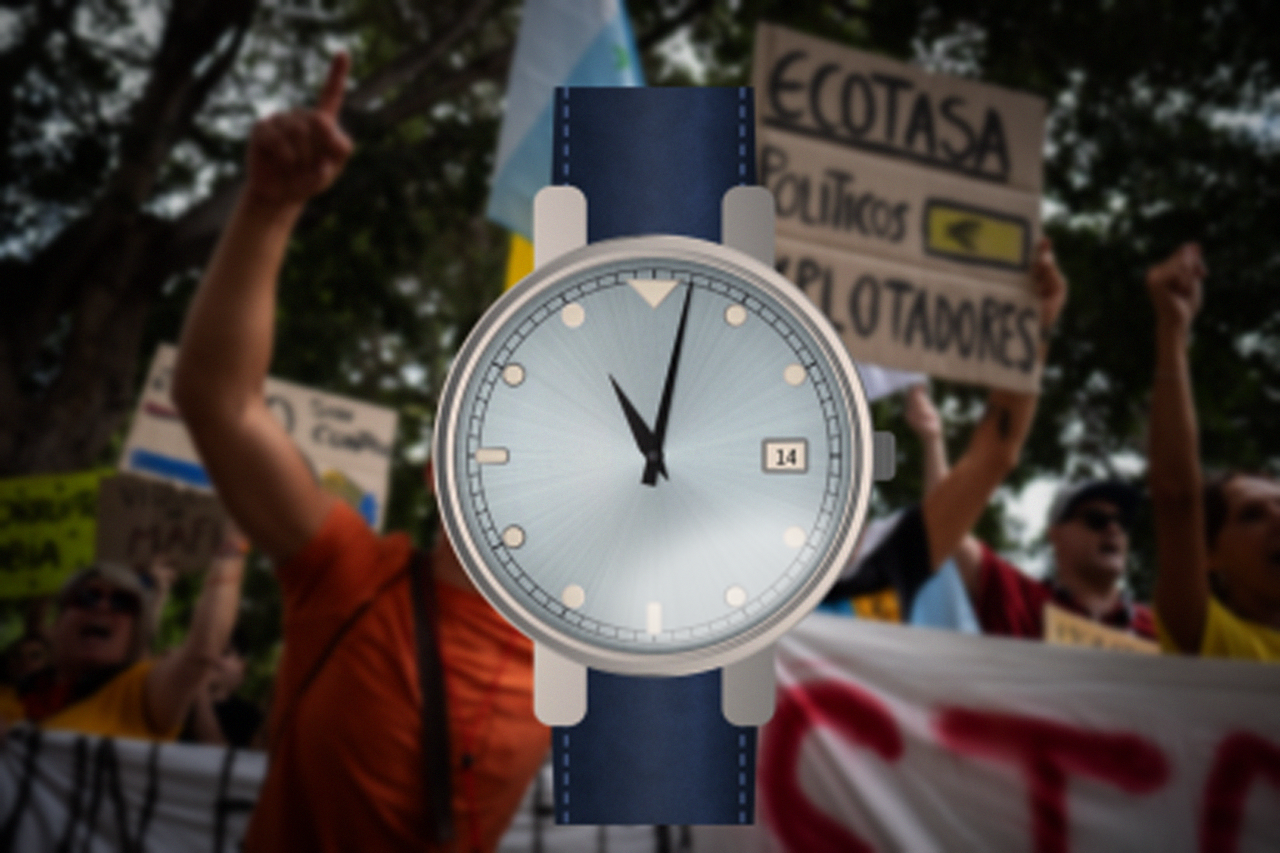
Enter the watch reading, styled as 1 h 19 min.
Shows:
11 h 02 min
